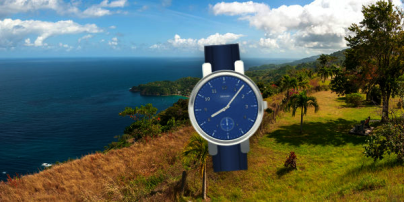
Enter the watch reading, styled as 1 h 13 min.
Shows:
8 h 07 min
